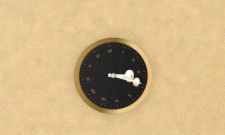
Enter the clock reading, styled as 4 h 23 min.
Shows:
3 h 19 min
